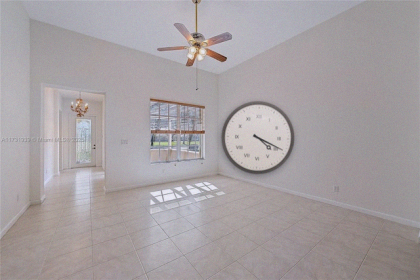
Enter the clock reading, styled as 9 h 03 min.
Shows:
4 h 19 min
